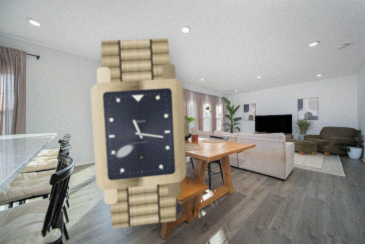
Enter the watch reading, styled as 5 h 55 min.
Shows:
11 h 17 min
